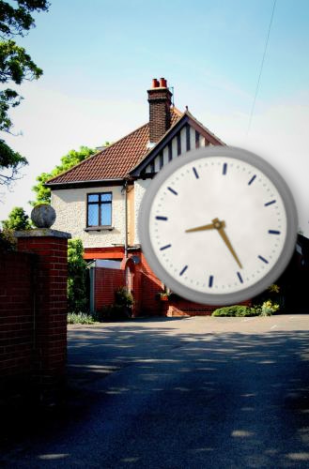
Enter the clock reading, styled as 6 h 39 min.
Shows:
8 h 24 min
